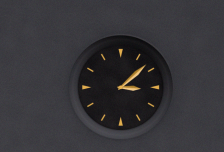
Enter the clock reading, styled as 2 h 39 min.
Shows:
3 h 08 min
